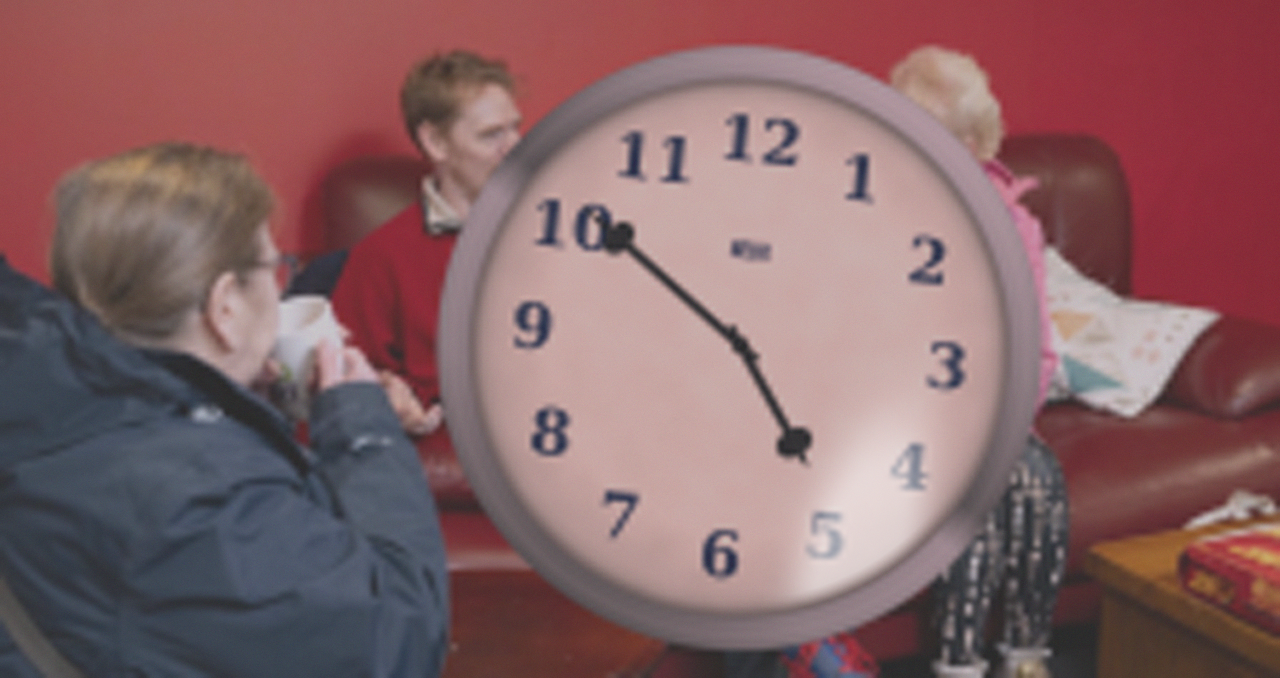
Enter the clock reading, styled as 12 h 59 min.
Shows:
4 h 51 min
